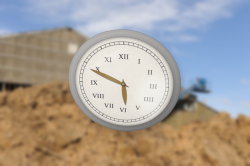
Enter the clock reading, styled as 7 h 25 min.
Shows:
5 h 49 min
